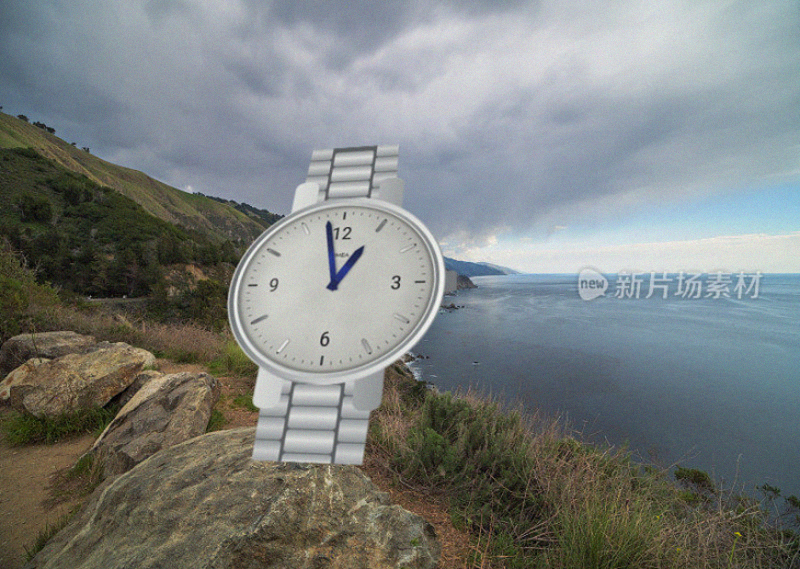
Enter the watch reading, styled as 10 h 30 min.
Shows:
12 h 58 min
